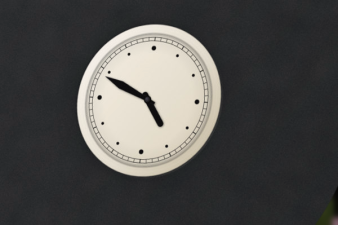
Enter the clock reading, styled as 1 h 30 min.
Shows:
4 h 49 min
